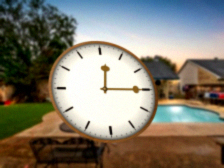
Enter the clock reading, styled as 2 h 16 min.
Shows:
12 h 15 min
